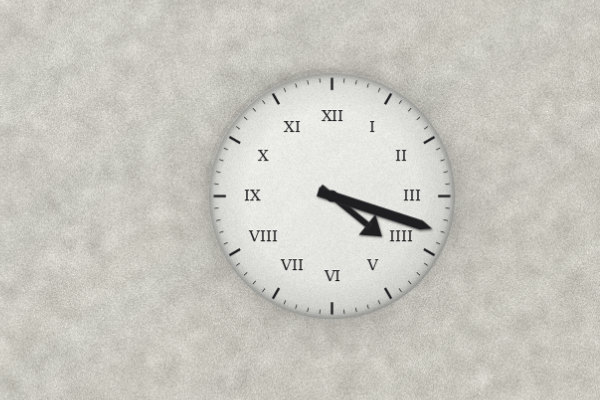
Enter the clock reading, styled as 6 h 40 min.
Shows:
4 h 18 min
